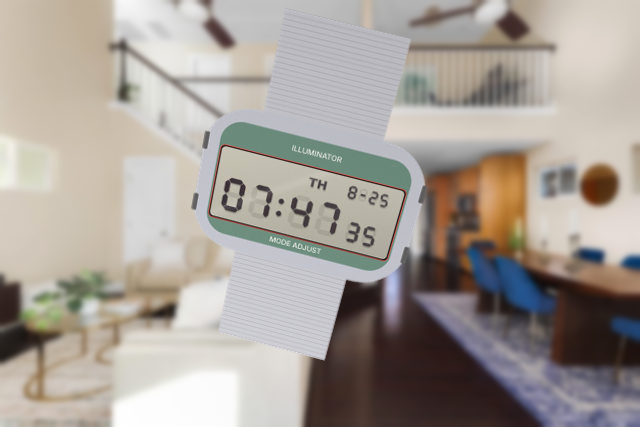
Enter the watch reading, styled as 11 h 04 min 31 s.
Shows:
7 h 47 min 35 s
